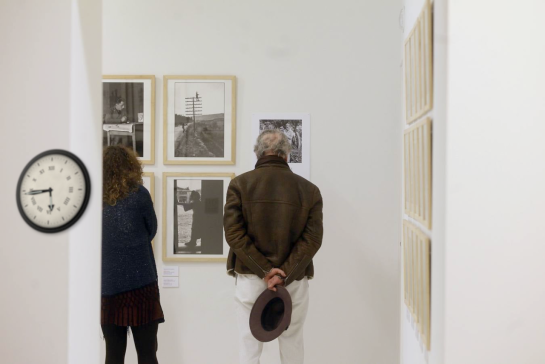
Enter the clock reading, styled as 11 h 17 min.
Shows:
5 h 44 min
